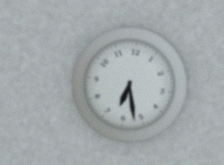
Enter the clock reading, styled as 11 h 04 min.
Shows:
6 h 27 min
